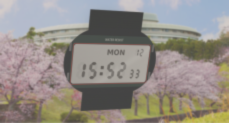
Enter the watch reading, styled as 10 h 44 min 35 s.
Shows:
15 h 52 min 33 s
